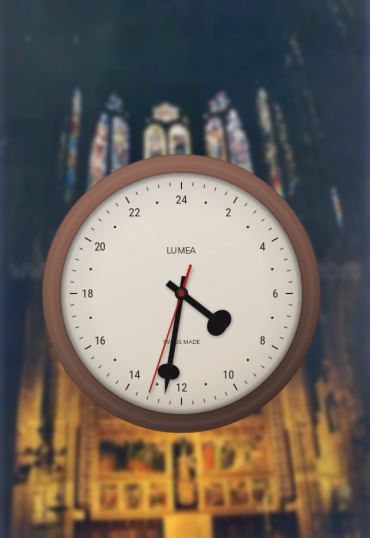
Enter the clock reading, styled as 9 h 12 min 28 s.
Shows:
8 h 31 min 33 s
